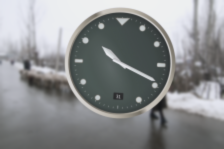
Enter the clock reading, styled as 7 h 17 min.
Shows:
10 h 19 min
